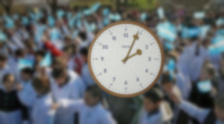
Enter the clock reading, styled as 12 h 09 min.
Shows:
2 h 04 min
